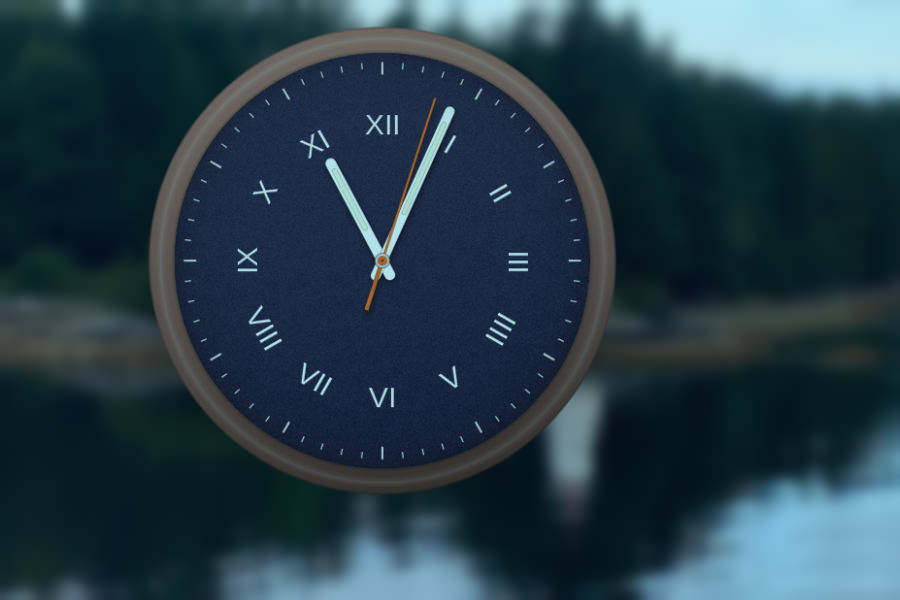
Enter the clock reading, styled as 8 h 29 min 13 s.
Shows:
11 h 04 min 03 s
